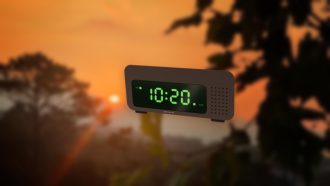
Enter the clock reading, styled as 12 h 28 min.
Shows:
10 h 20 min
